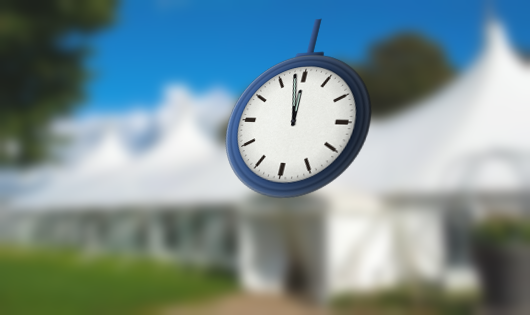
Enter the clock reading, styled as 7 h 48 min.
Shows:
11 h 58 min
